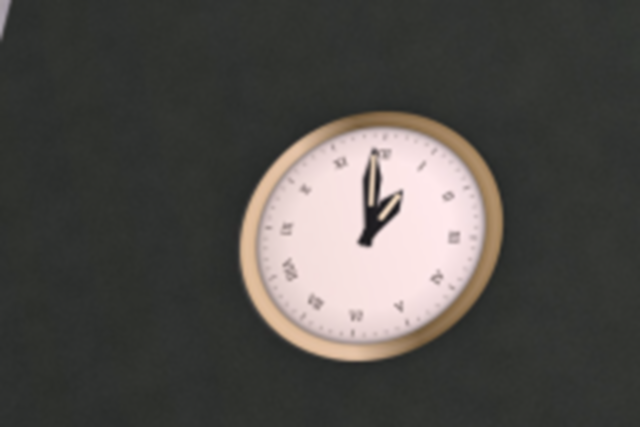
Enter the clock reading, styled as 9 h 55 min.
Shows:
12 h 59 min
